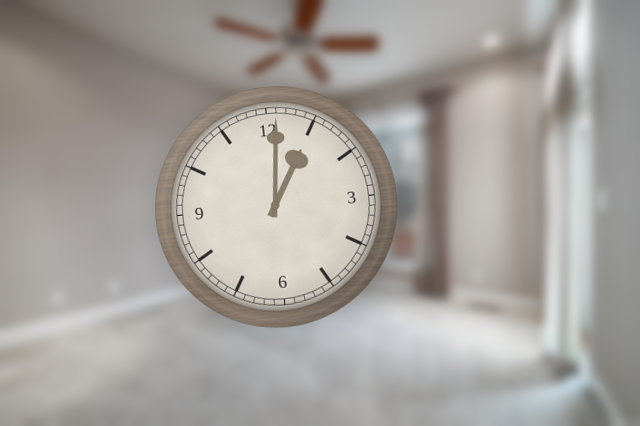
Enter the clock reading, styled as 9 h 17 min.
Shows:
1 h 01 min
